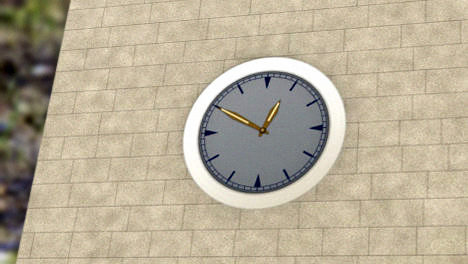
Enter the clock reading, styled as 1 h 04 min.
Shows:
12 h 50 min
